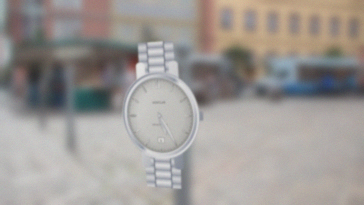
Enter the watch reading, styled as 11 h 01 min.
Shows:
5 h 25 min
